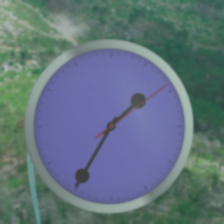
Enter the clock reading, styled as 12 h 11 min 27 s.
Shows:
1 h 35 min 09 s
